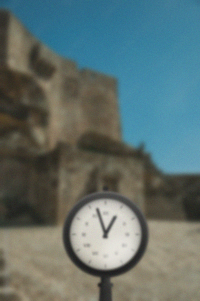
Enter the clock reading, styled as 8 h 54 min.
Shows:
12 h 57 min
